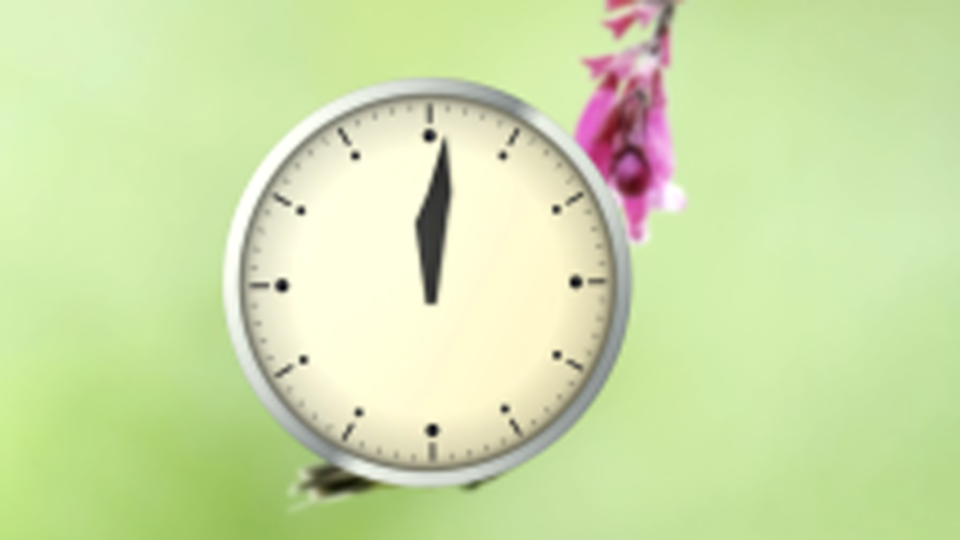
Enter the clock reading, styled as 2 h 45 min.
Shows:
12 h 01 min
